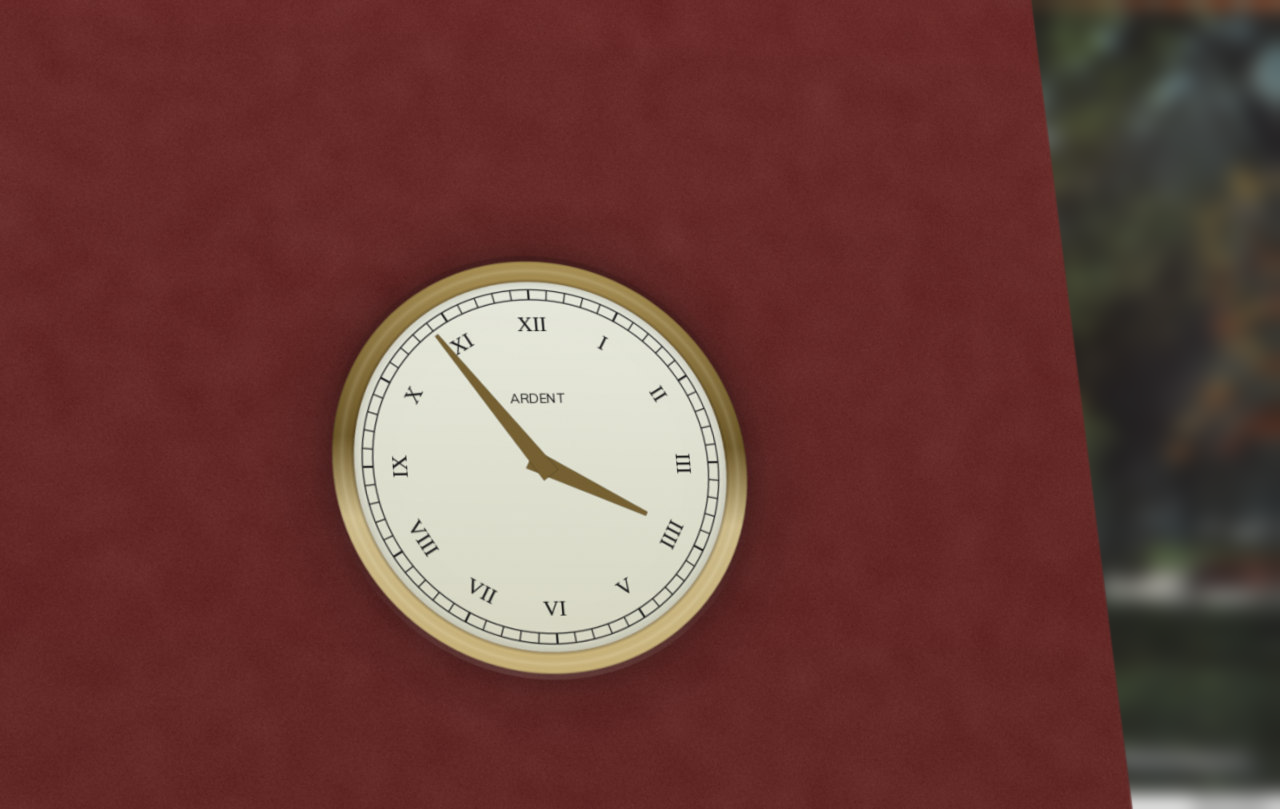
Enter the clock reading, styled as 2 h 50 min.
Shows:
3 h 54 min
